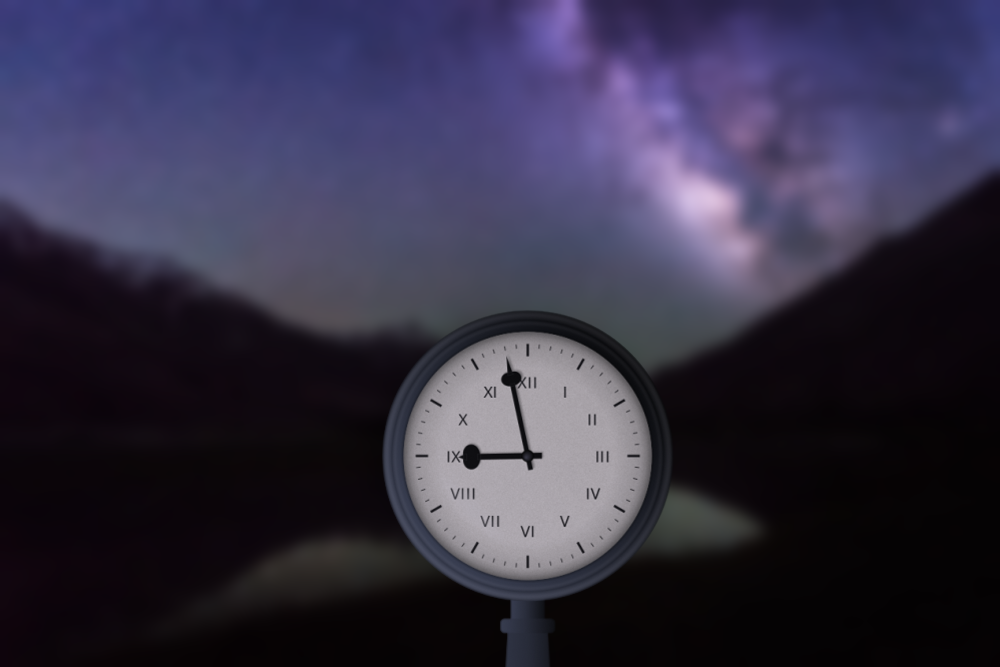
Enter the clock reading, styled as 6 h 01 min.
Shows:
8 h 58 min
